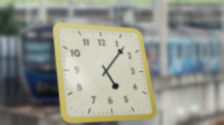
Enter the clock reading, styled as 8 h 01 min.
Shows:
5 h 07 min
